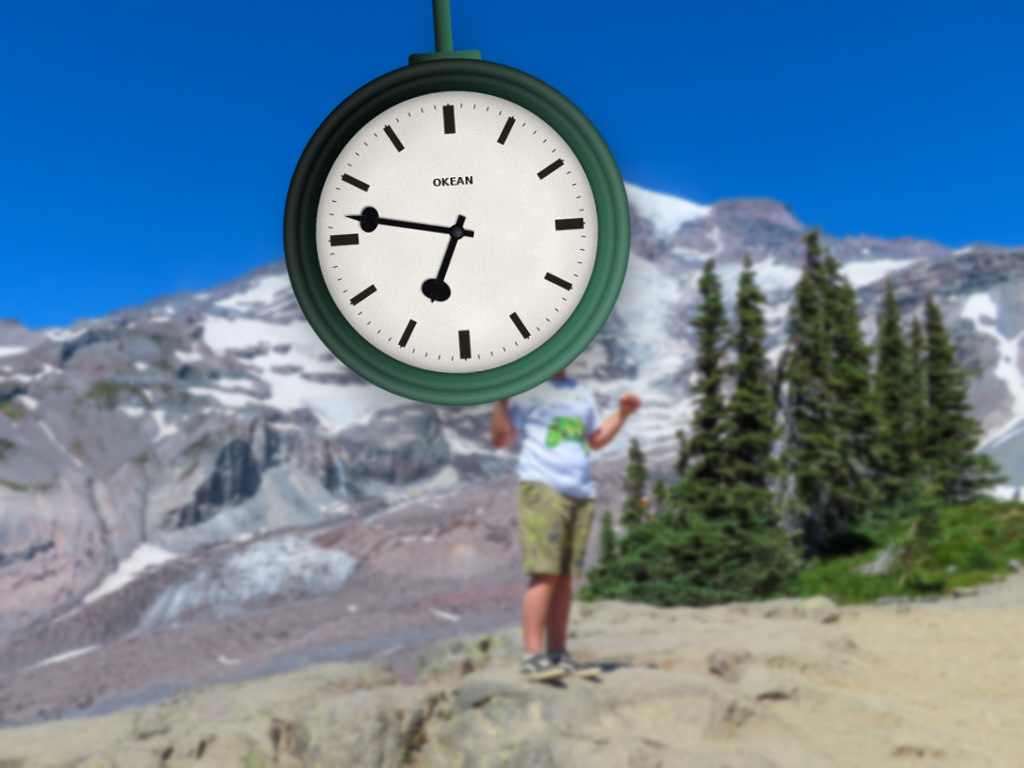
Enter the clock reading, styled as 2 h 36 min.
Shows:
6 h 47 min
